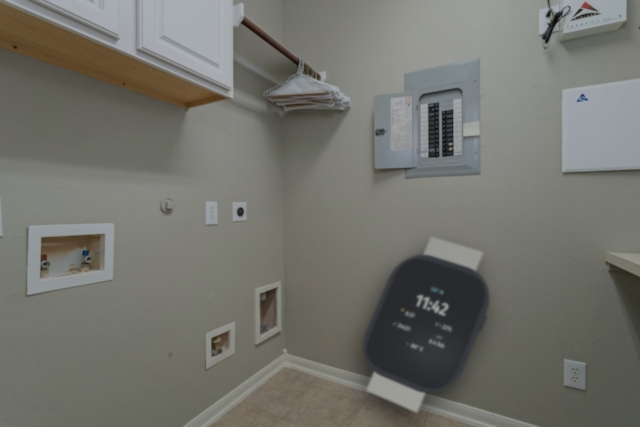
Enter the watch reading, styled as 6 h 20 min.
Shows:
11 h 42 min
